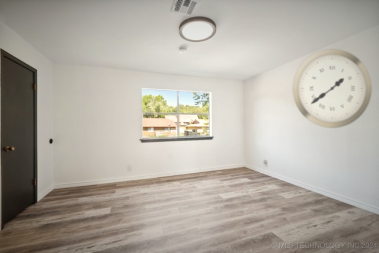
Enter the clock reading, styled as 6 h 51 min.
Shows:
1 h 39 min
